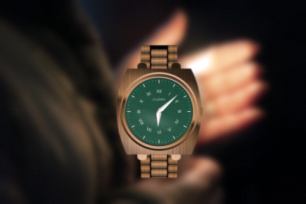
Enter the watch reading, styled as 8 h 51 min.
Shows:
6 h 08 min
